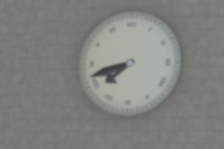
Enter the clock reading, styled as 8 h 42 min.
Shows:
7 h 42 min
